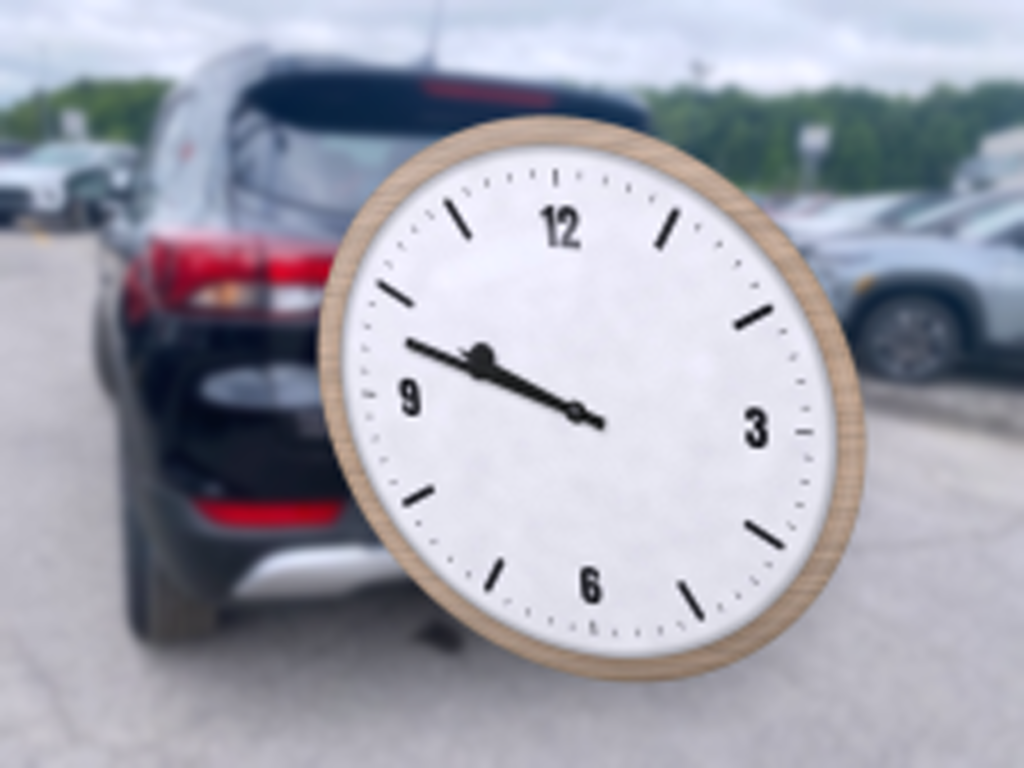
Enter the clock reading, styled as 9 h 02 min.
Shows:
9 h 48 min
